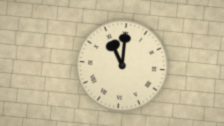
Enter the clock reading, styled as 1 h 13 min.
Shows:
11 h 00 min
